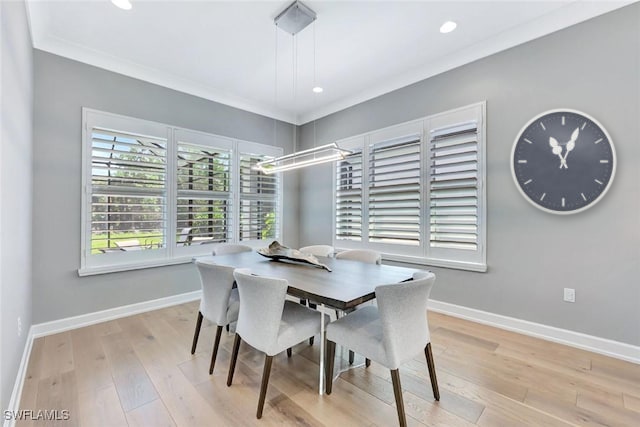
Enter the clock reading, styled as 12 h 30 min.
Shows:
11 h 04 min
